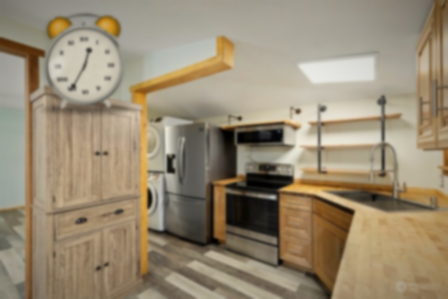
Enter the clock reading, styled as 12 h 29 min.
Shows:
12 h 35 min
